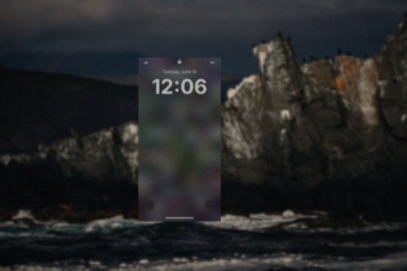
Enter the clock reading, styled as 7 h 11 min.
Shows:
12 h 06 min
